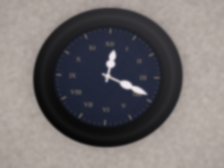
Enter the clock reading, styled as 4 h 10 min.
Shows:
12 h 19 min
